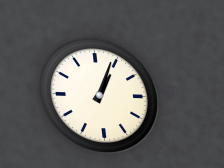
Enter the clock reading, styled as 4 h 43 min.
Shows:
1 h 04 min
